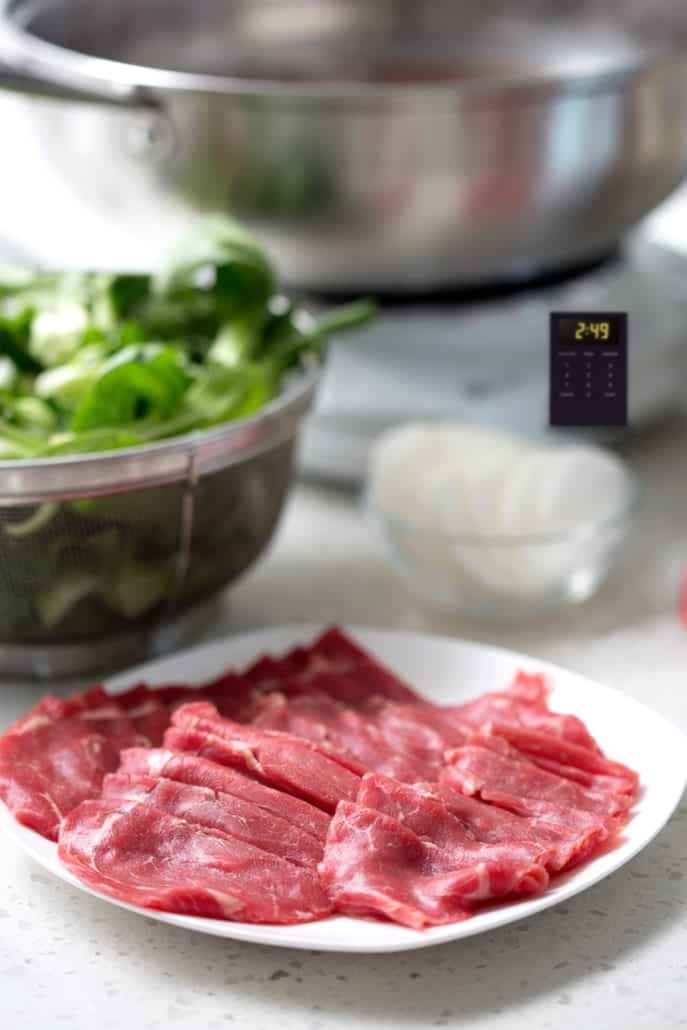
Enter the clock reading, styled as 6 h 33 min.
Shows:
2 h 49 min
